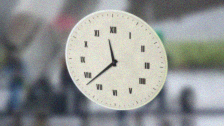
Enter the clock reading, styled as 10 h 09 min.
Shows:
11 h 38 min
